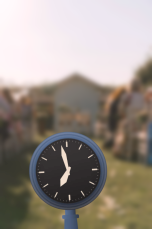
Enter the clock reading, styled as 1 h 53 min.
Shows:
6 h 58 min
